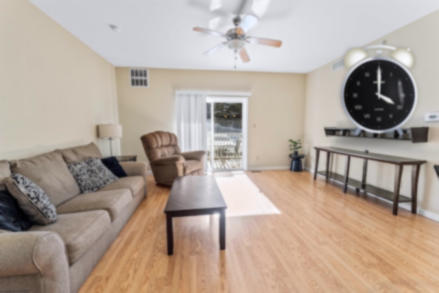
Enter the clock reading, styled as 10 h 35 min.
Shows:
4 h 00 min
